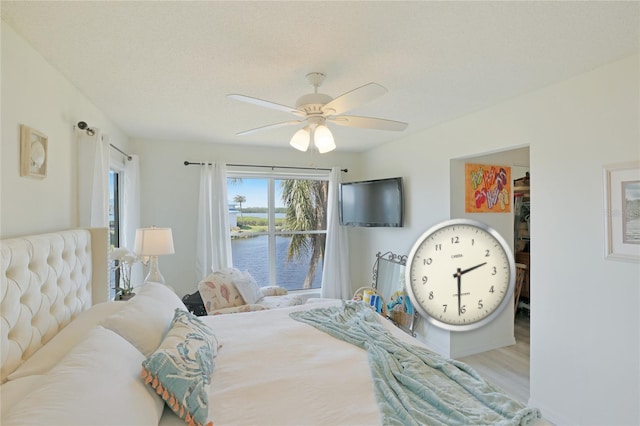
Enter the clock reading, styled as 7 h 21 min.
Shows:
2 h 31 min
